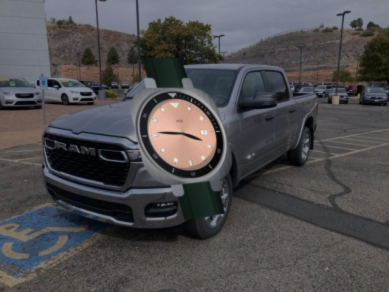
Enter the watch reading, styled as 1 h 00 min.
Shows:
3 h 46 min
